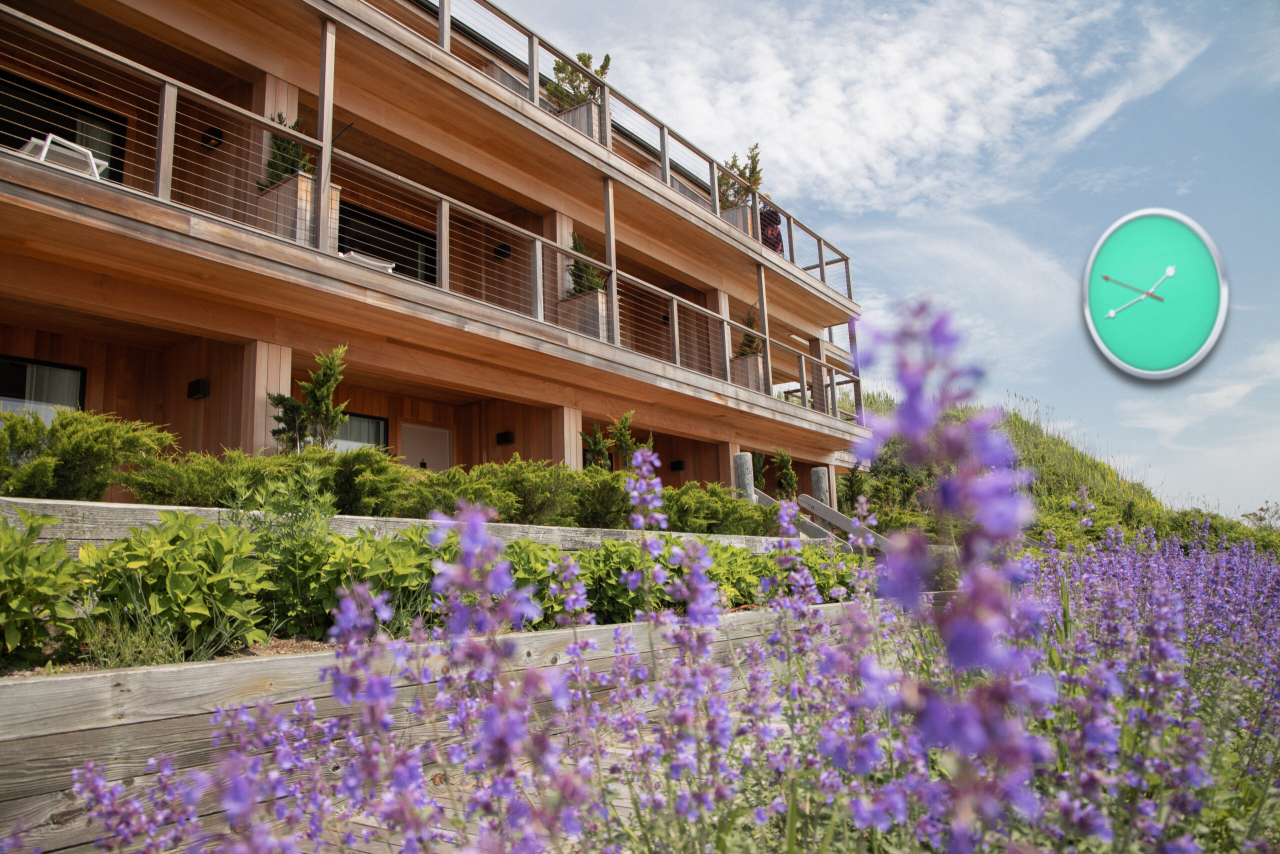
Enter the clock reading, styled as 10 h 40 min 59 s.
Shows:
1 h 40 min 48 s
